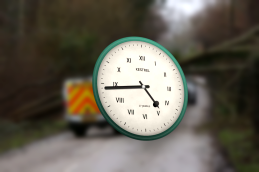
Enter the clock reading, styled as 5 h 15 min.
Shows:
4 h 44 min
